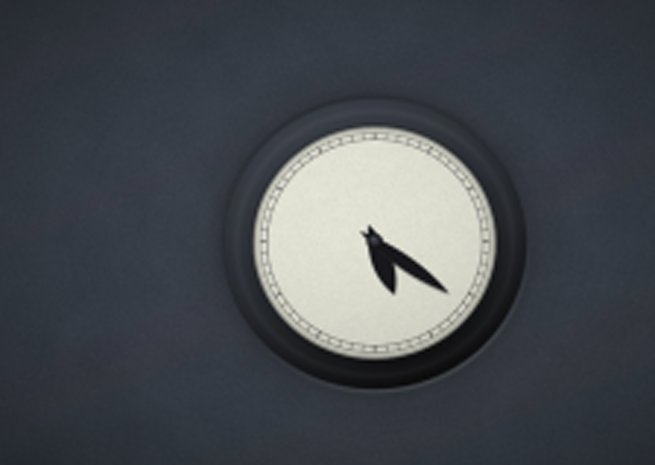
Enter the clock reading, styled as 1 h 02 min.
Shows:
5 h 21 min
